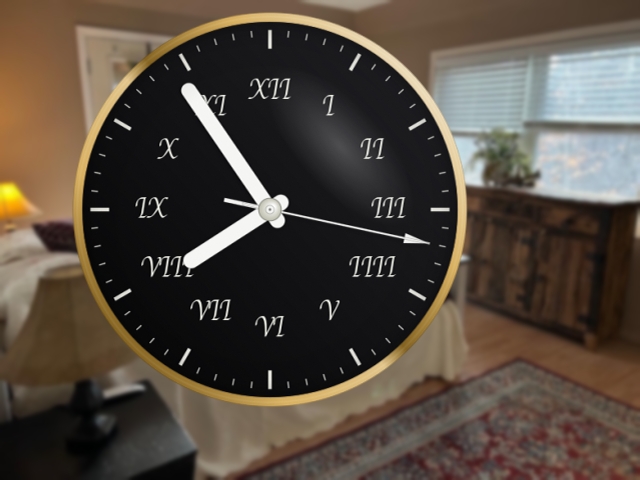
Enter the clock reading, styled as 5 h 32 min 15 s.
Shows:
7 h 54 min 17 s
